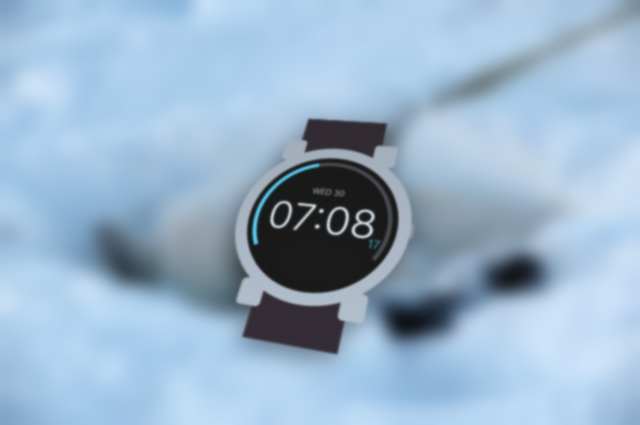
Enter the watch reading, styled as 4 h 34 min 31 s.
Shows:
7 h 08 min 17 s
